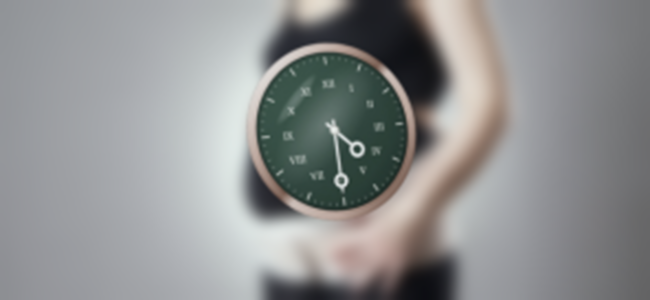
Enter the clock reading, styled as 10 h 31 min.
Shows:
4 h 30 min
